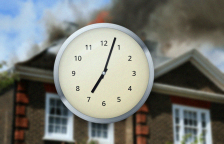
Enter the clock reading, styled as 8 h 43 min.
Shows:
7 h 03 min
